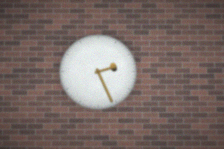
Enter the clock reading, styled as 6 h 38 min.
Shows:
2 h 26 min
